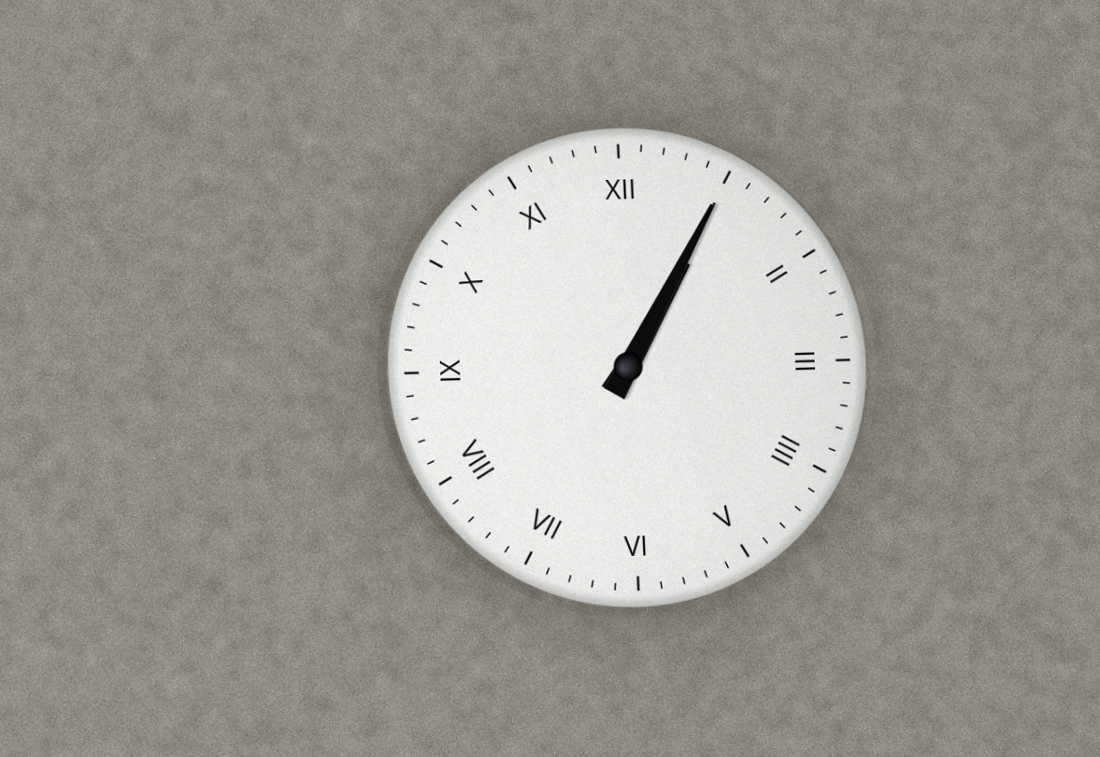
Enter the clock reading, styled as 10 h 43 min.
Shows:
1 h 05 min
